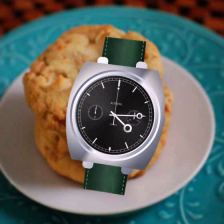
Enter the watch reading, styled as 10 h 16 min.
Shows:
4 h 14 min
